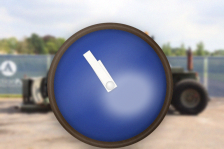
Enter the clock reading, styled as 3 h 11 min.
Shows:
10 h 54 min
